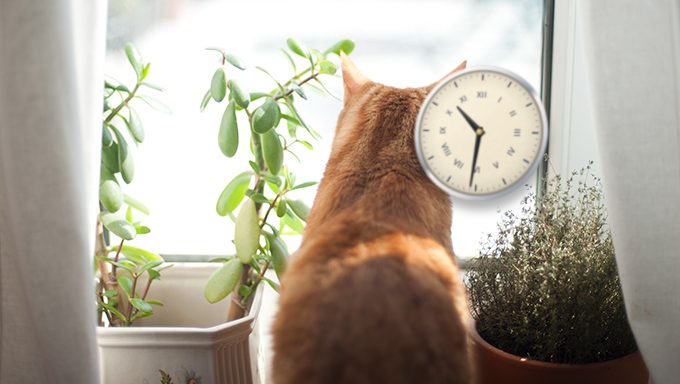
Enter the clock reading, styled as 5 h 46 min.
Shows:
10 h 31 min
